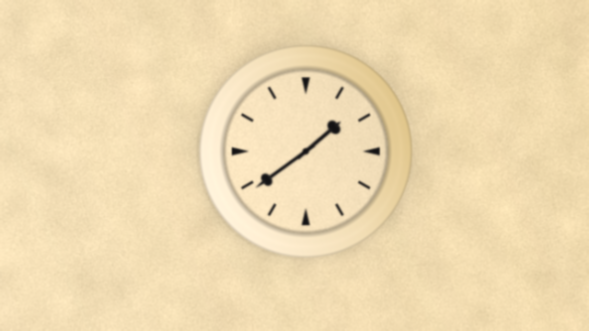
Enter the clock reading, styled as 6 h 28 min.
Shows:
1 h 39 min
